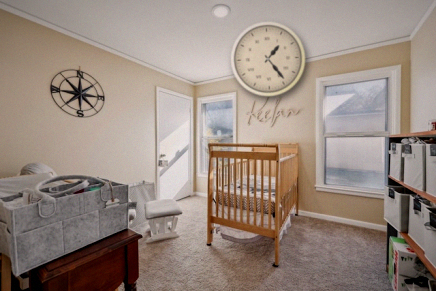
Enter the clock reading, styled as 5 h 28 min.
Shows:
1 h 24 min
